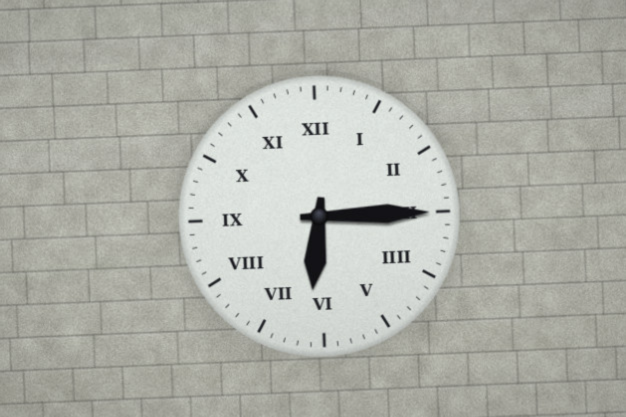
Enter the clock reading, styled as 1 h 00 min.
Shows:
6 h 15 min
